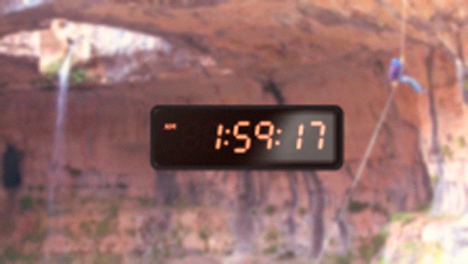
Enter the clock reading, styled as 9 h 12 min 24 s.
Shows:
1 h 59 min 17 s
